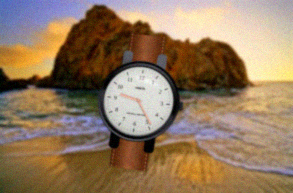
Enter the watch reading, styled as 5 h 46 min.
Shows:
9 h 24 min
